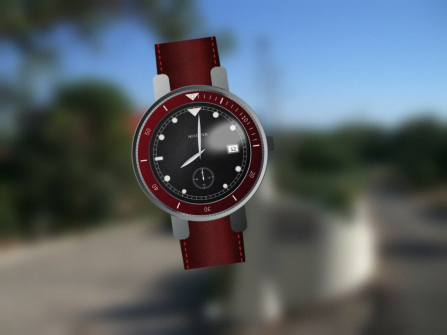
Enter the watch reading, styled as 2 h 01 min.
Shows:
8 h 01 min
